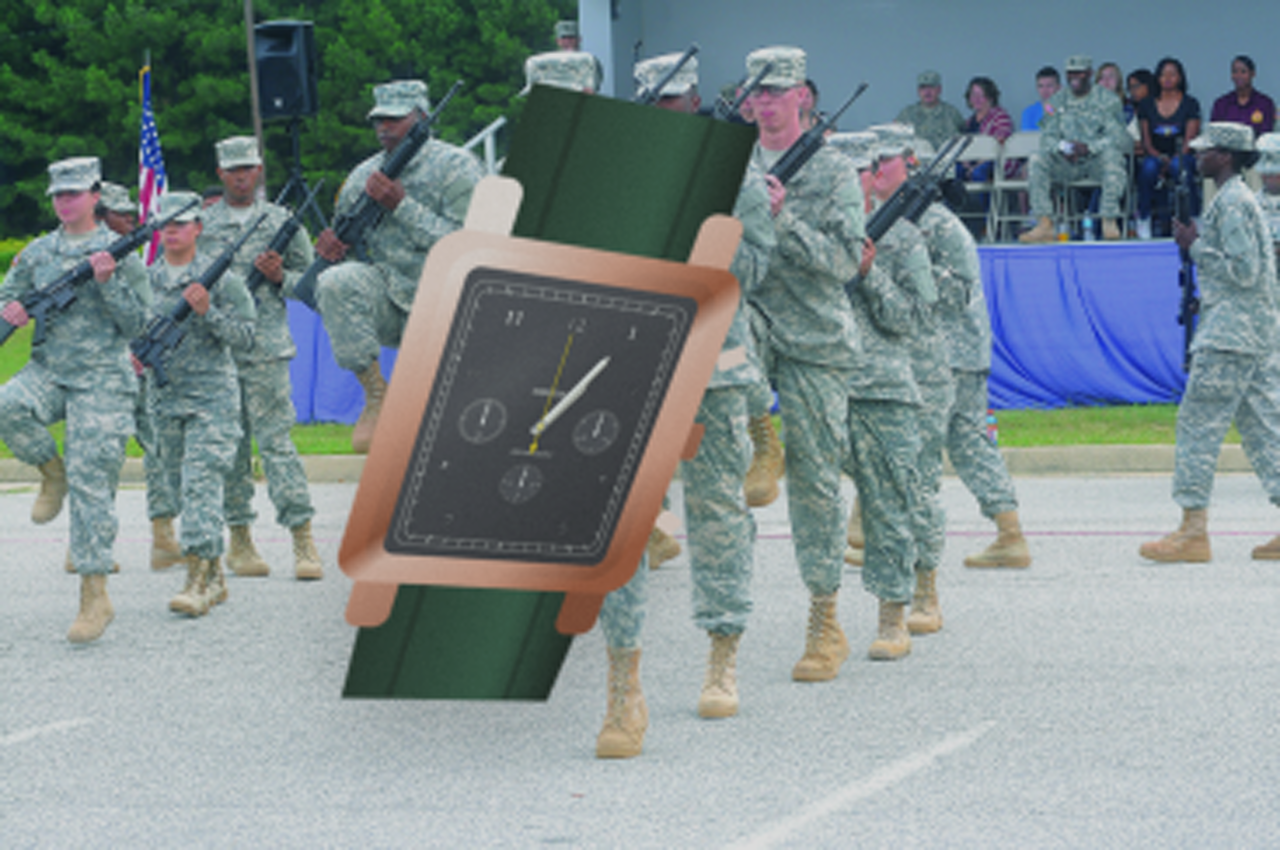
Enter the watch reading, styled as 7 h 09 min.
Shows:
1 h 05 min
